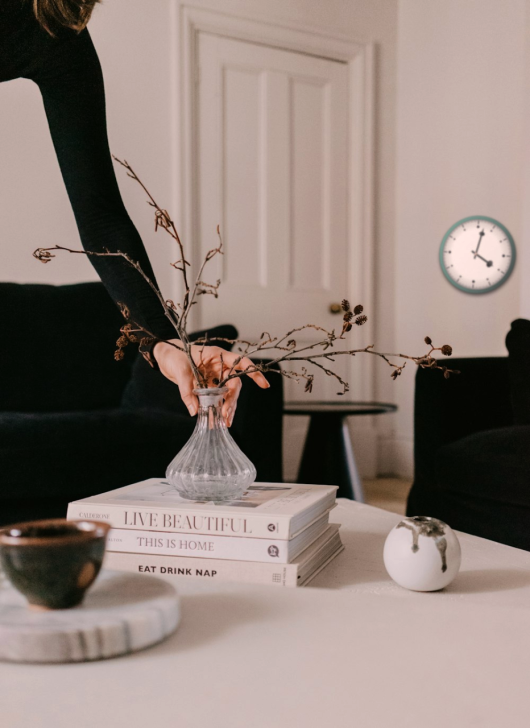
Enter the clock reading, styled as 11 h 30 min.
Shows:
4 h 02 min
